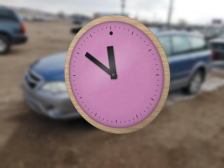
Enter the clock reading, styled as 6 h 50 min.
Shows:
11 h 51 min
